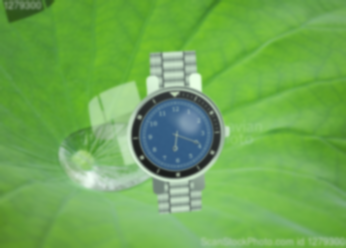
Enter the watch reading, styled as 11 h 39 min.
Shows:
6 h 19 min
